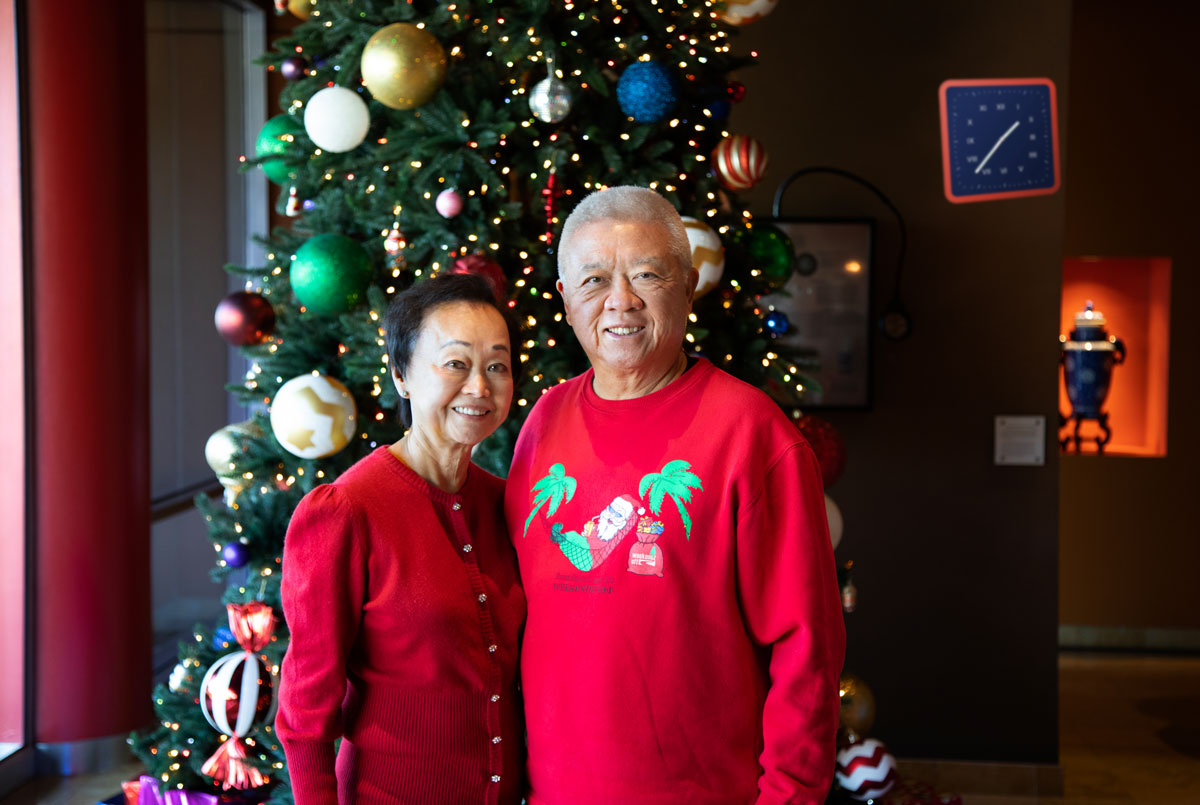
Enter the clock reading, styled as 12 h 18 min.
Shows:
1 h 37 min
